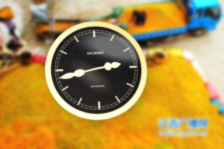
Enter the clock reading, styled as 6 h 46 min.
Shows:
2 h 43 min
